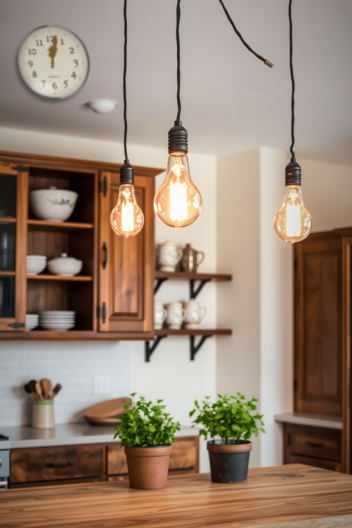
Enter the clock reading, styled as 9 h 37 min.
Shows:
12 h 02 min
